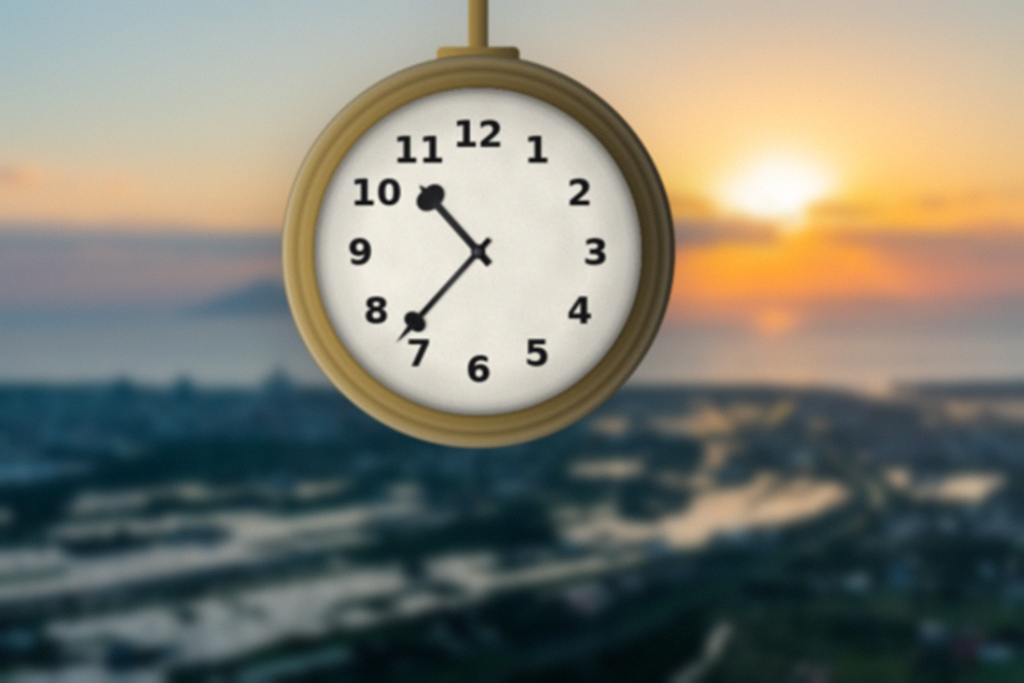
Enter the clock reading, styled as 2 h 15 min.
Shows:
10 h 37 min
